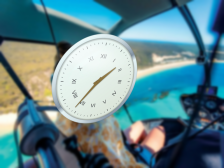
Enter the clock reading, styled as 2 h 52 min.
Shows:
1 h 36 min
